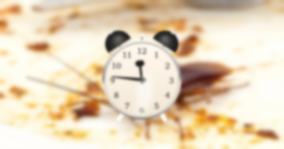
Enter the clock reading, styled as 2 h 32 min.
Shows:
11 h 46 min
